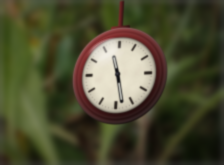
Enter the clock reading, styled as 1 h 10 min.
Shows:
11 h 28 min
